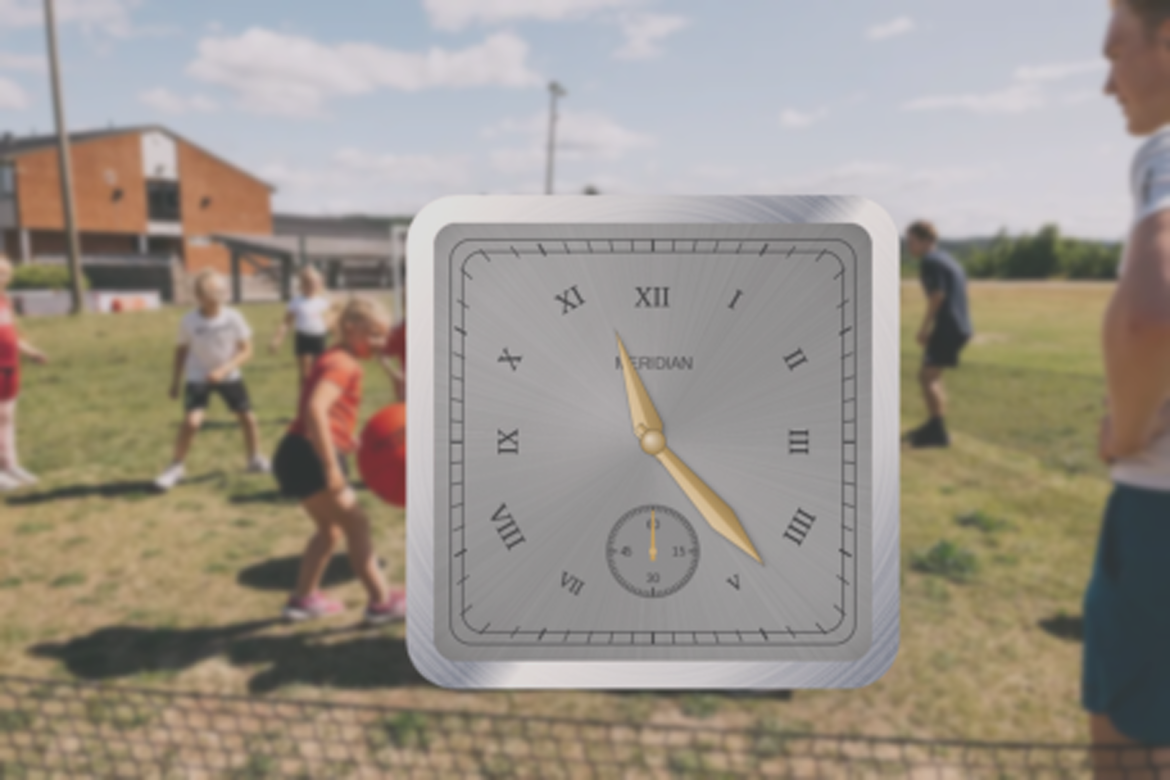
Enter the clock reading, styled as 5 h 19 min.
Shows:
11 h 23 min
